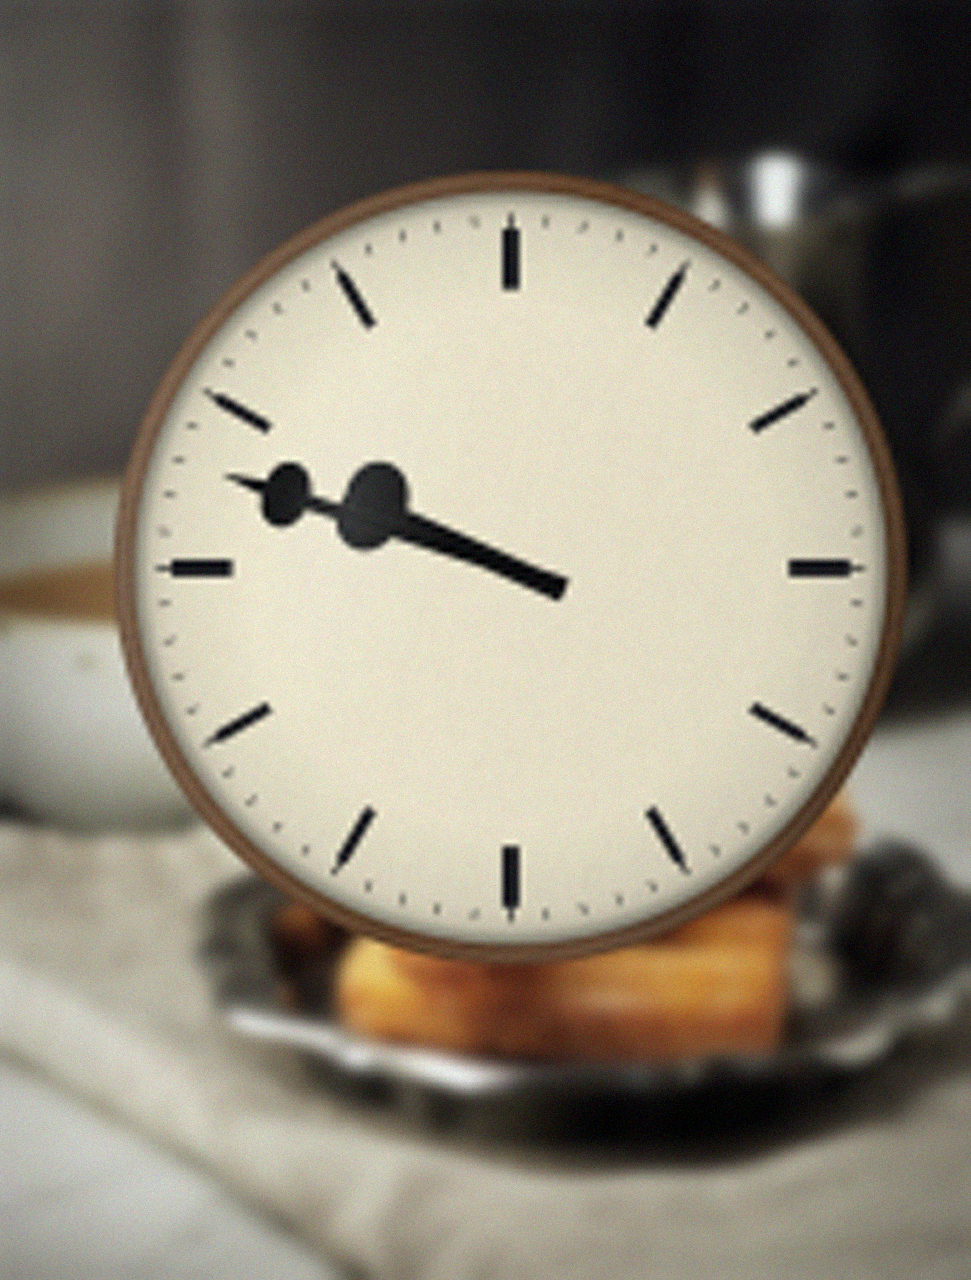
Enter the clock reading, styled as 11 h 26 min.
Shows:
9 h 48 min
